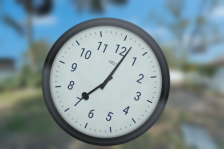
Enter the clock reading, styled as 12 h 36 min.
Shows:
7 h 02 min
